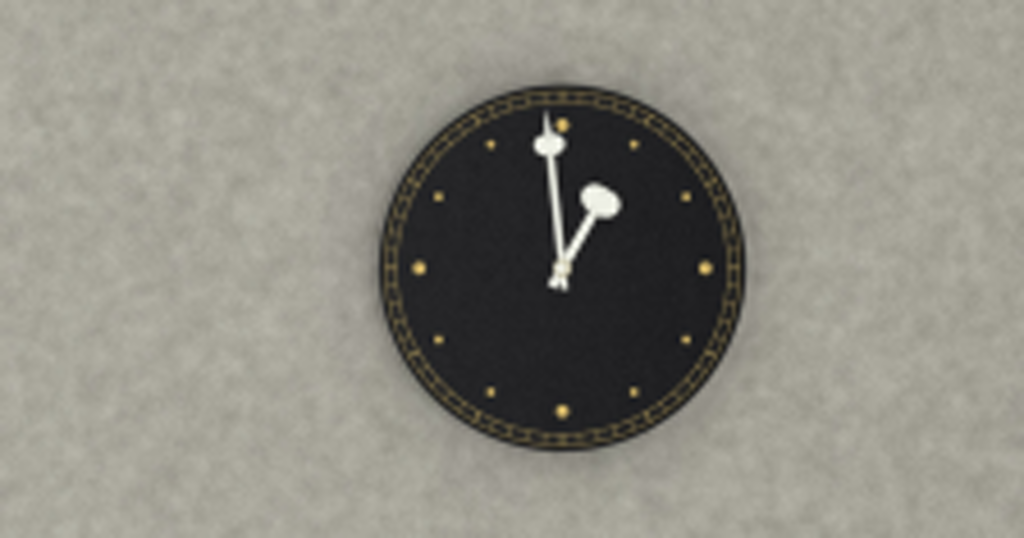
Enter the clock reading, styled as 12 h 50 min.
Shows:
12 h 59 min
